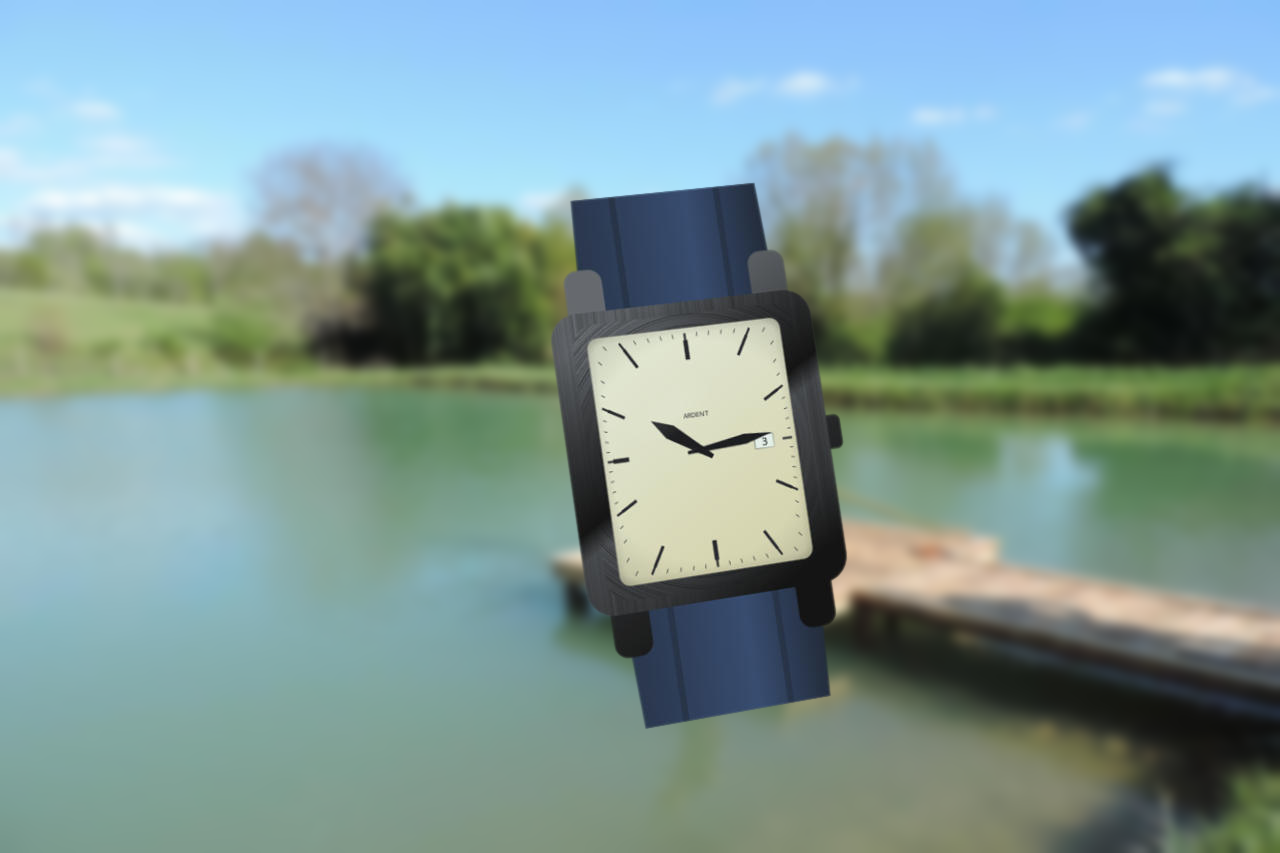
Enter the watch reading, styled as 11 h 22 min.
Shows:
10 h 14 min
